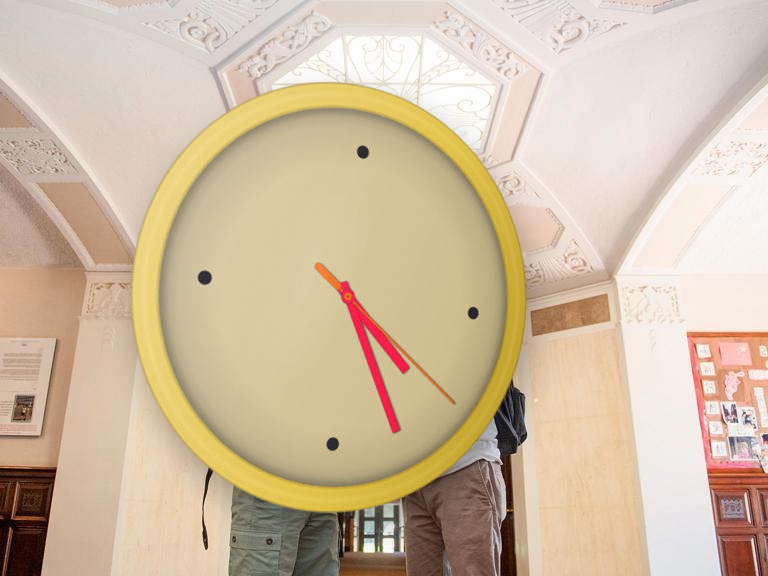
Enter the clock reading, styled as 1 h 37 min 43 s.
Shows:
4 h 25 min 21 s
